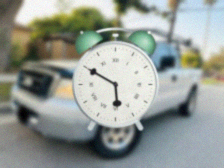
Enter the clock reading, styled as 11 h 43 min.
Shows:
5 h 50 min
